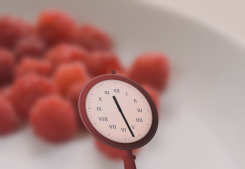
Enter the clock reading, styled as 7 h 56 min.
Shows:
11 h 27 min
